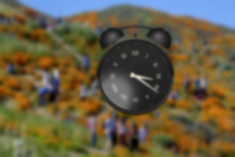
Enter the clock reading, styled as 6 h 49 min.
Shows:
3 h 21 min
